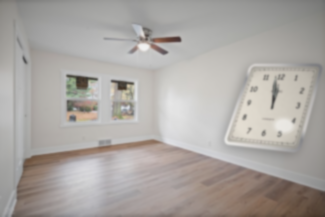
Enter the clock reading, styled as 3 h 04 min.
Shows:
11 h 58 min
